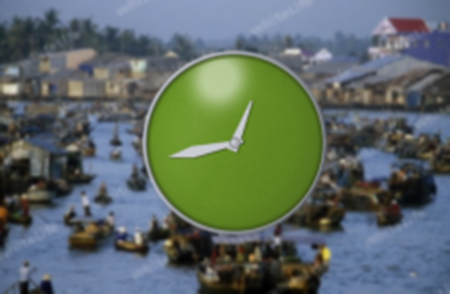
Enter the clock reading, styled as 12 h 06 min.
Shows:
12 h 43 min
